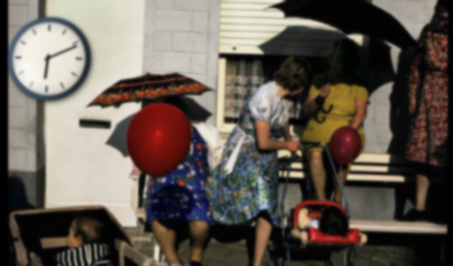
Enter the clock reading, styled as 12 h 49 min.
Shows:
6 h 11 min
